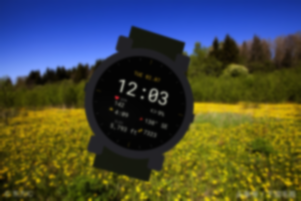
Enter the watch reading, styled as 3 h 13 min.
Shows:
12 h 03 min
